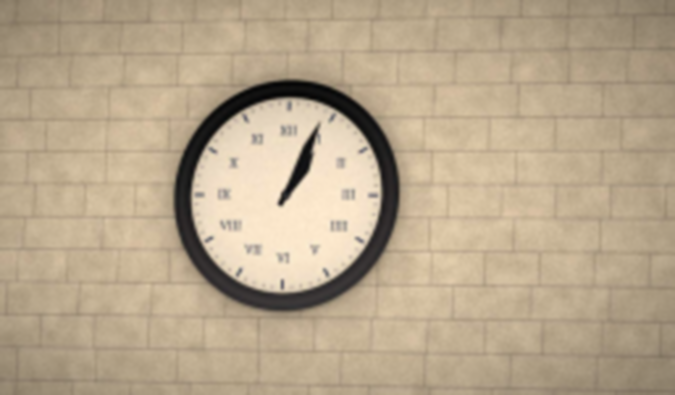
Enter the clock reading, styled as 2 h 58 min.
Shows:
1 h 04 min
